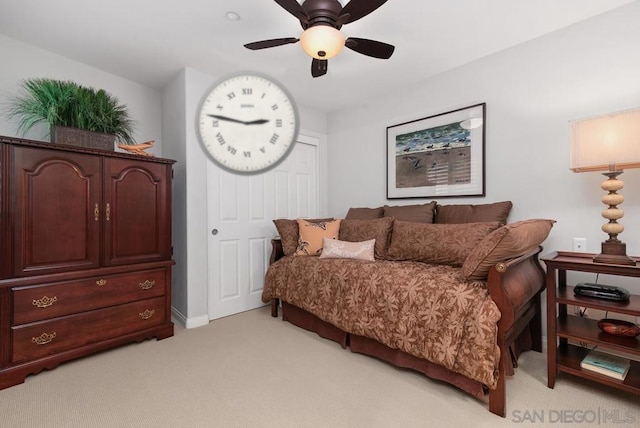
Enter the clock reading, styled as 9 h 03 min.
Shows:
2 h 47 min
